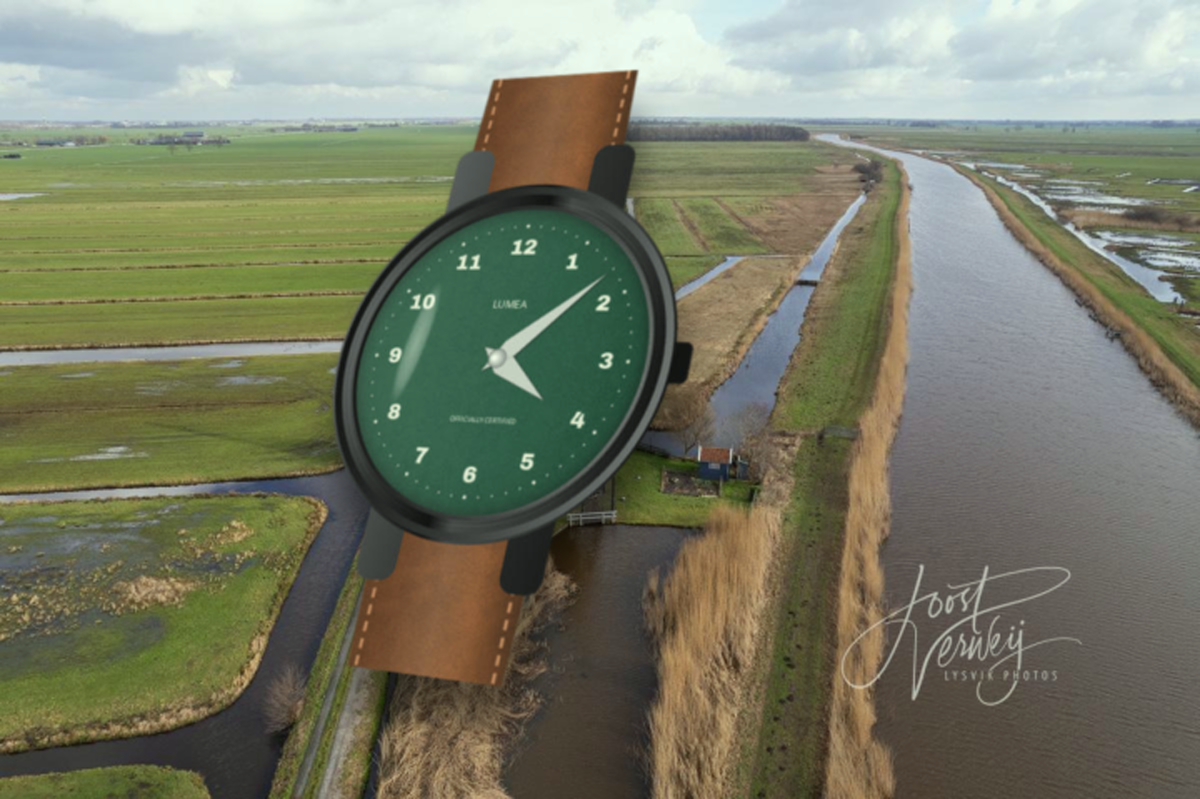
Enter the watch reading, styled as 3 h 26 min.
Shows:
4 h 08 min
